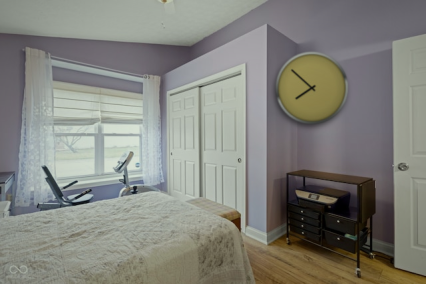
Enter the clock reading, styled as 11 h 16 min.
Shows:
7 h 52 min
